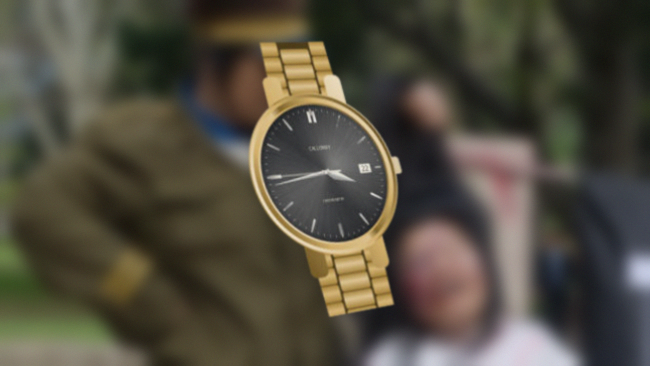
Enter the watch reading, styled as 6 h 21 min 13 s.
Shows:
3 h 43 min 45 s
